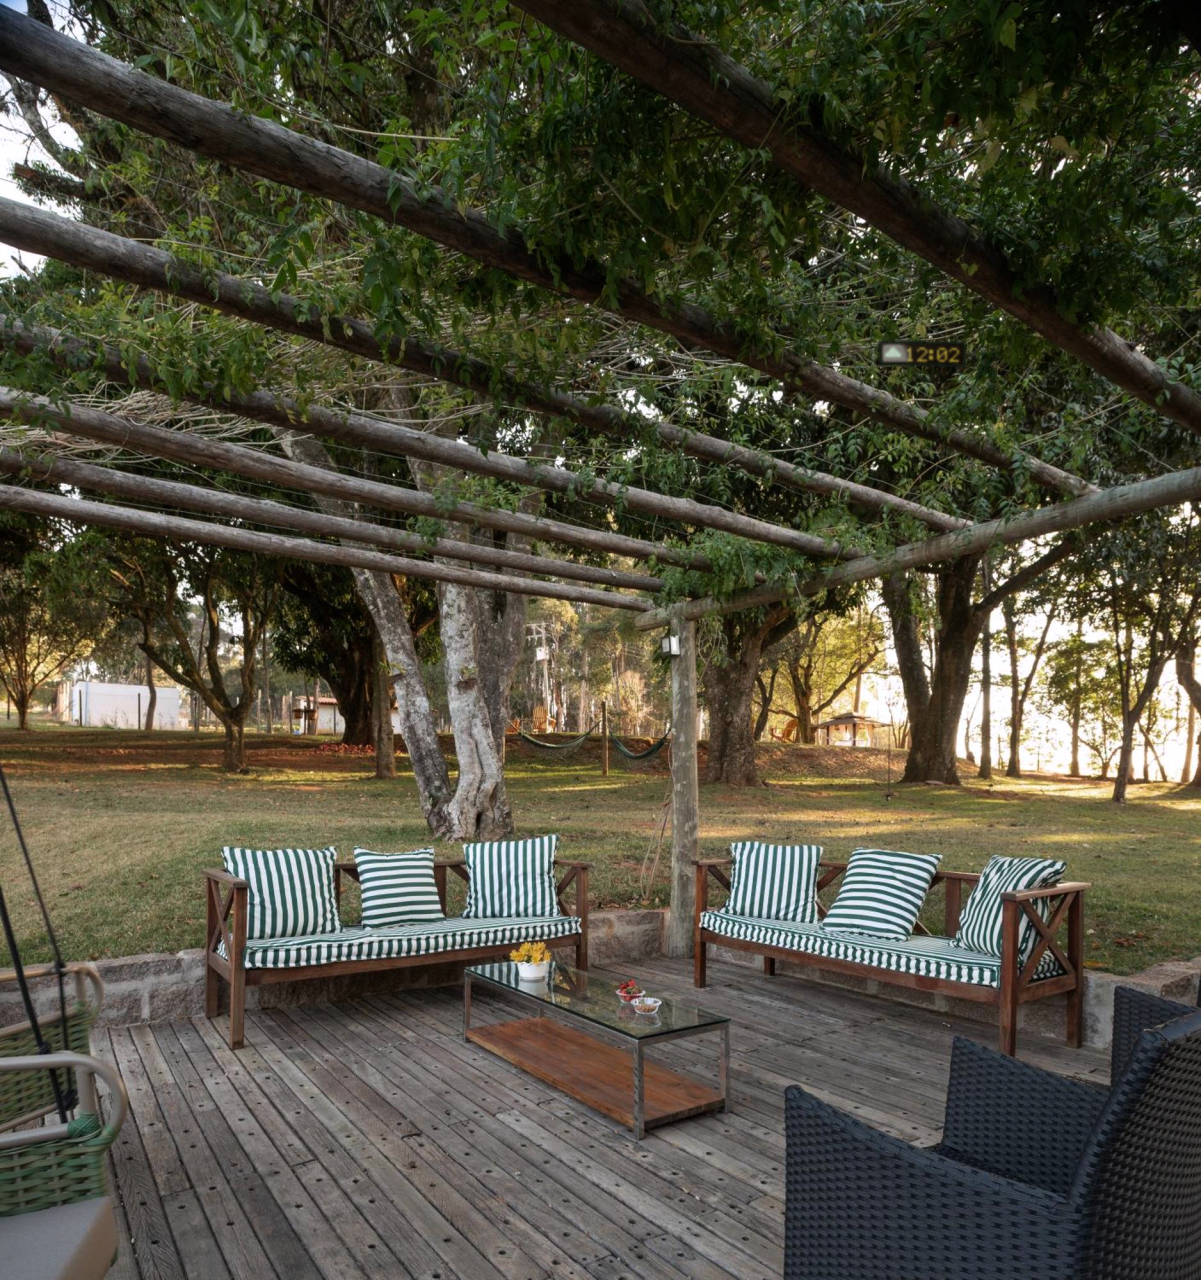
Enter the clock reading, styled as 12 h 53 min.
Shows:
12 h 02 min
